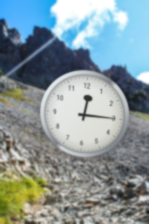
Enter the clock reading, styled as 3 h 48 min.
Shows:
12 h 15 min
